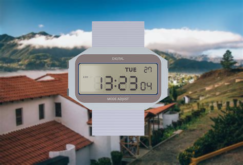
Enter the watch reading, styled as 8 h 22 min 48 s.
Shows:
13 h 23 min 04 s
